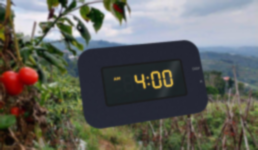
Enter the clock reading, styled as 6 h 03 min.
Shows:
4 h 00 min
